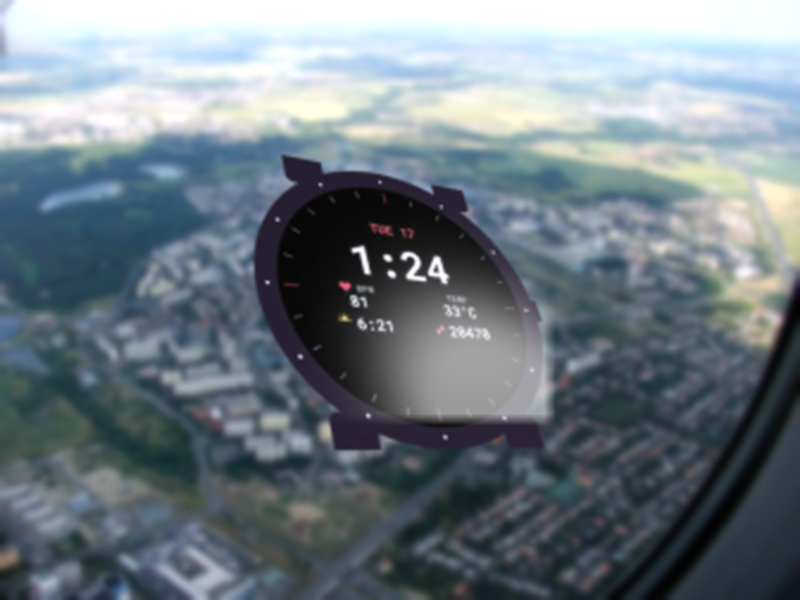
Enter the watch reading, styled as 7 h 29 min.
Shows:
1 h 24 min
